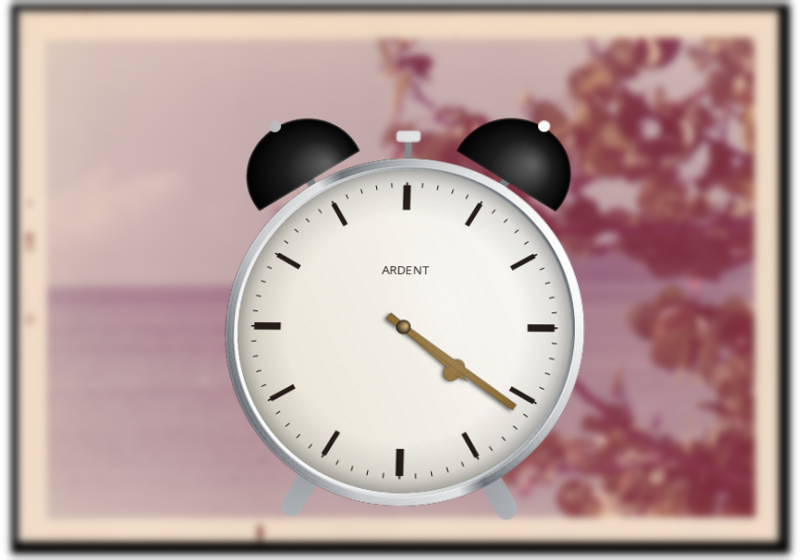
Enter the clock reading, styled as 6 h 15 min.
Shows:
4 h 21 min
